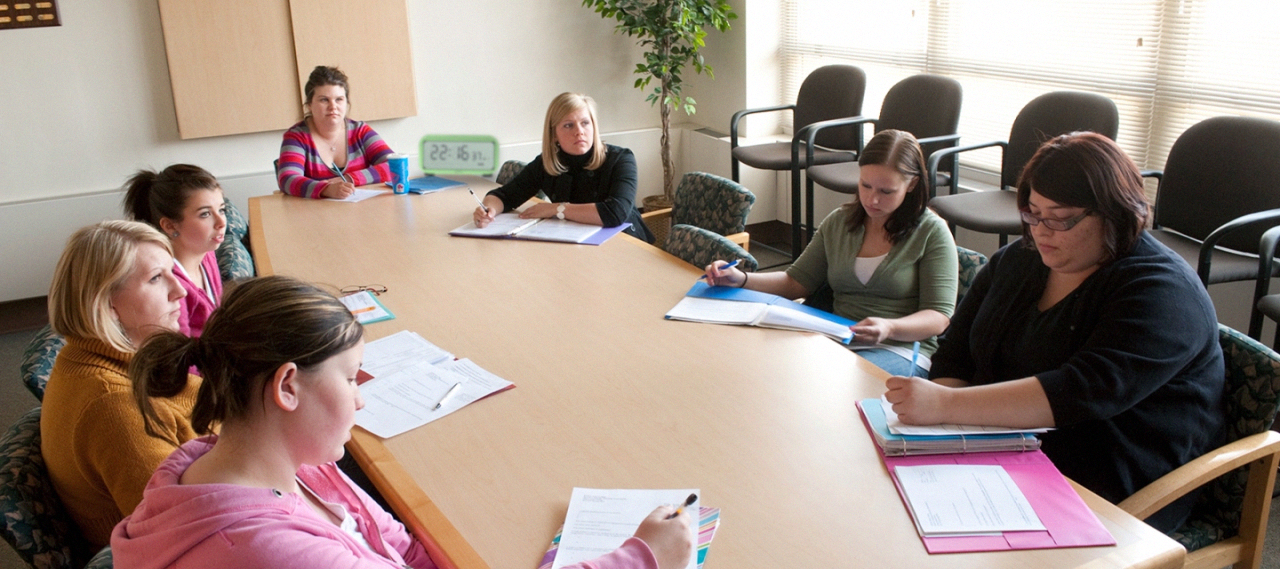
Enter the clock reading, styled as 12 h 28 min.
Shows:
22 h 16 min
